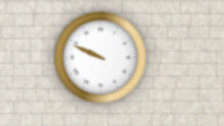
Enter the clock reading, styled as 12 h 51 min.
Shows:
9 h 49 min
